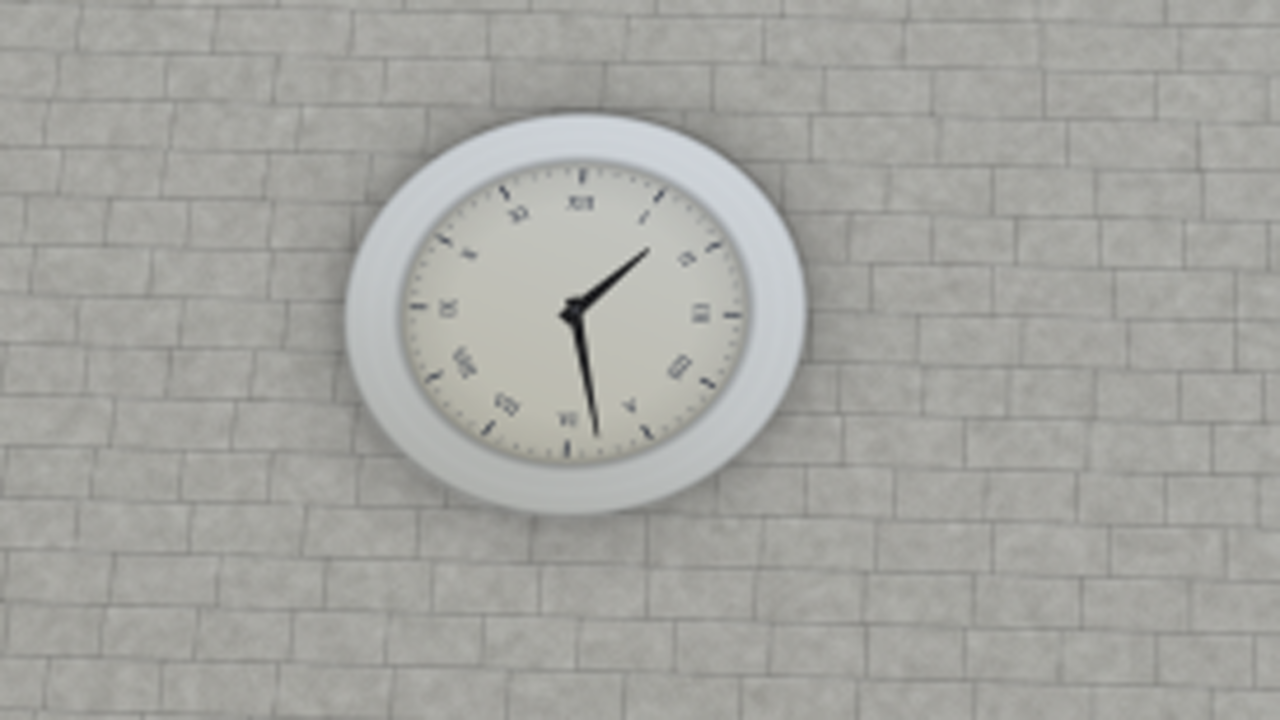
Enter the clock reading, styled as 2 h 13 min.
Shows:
1 h 28 min
